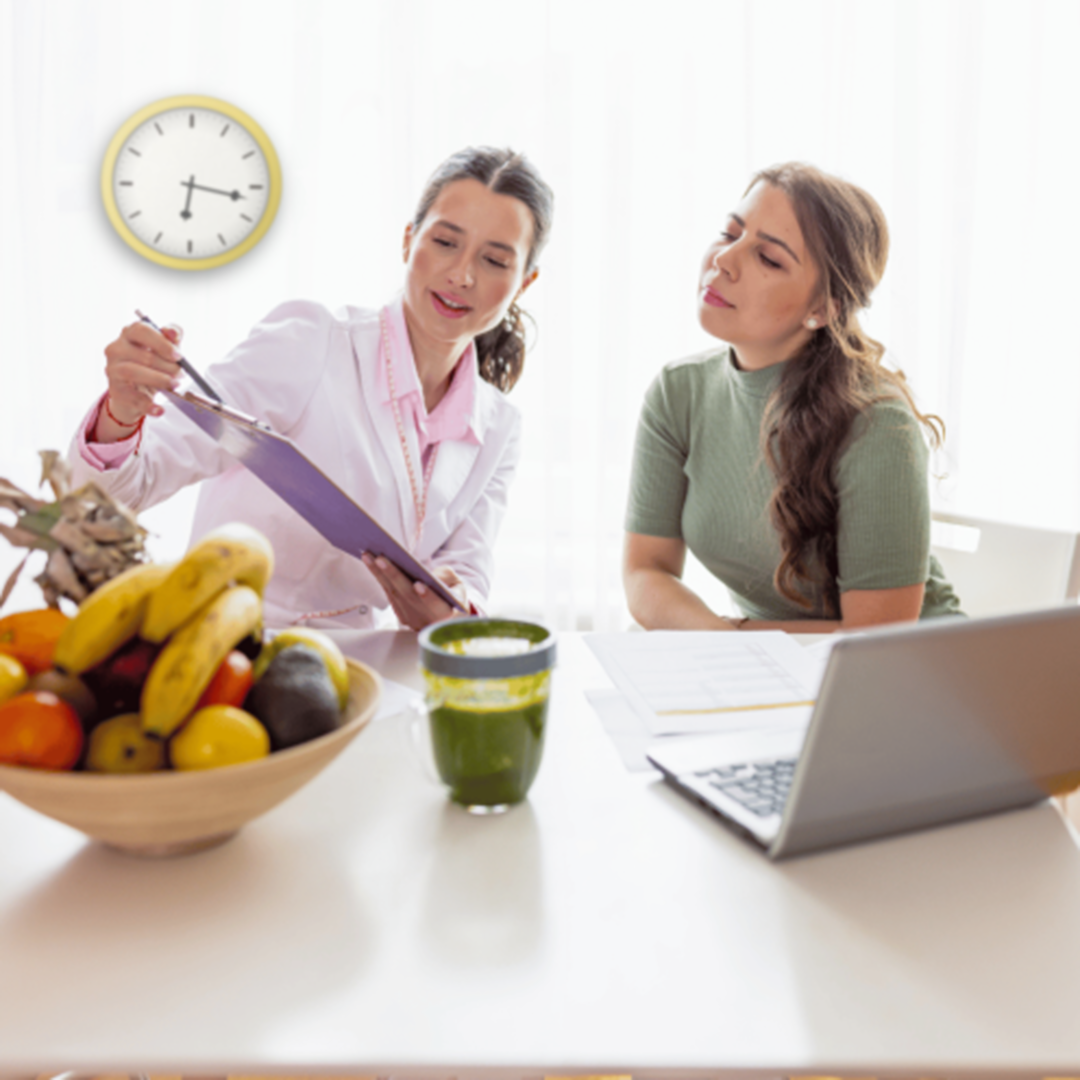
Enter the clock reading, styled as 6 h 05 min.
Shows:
6 h 17 min
